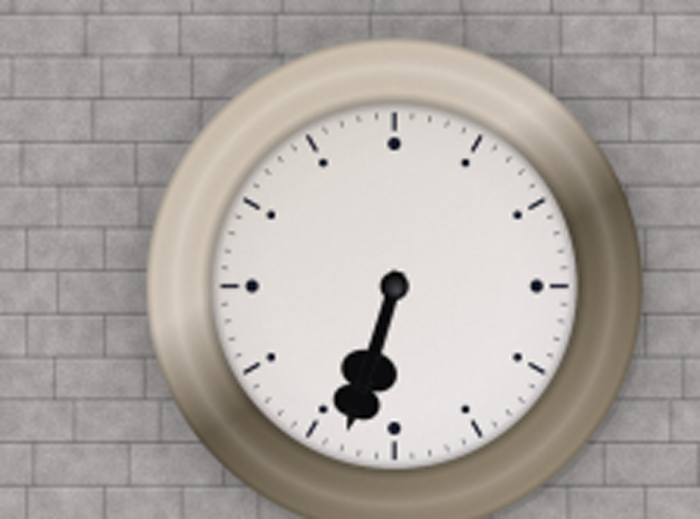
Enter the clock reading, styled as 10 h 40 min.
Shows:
6 h 33 min
